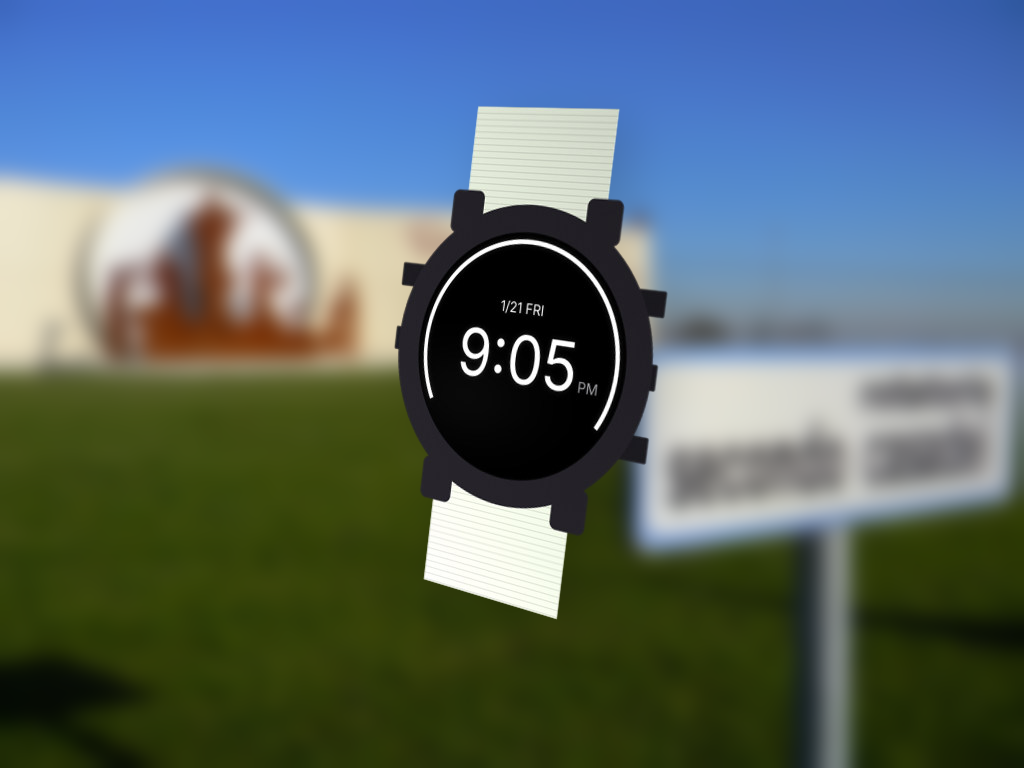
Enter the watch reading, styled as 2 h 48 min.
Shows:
9 h 05 min
